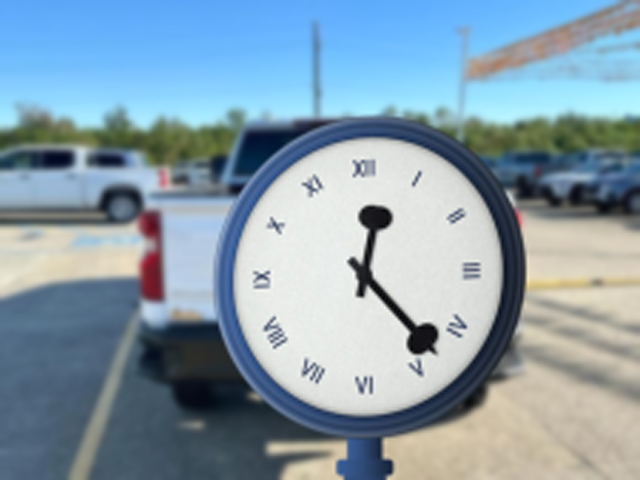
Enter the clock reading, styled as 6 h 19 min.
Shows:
12 h 23 min
